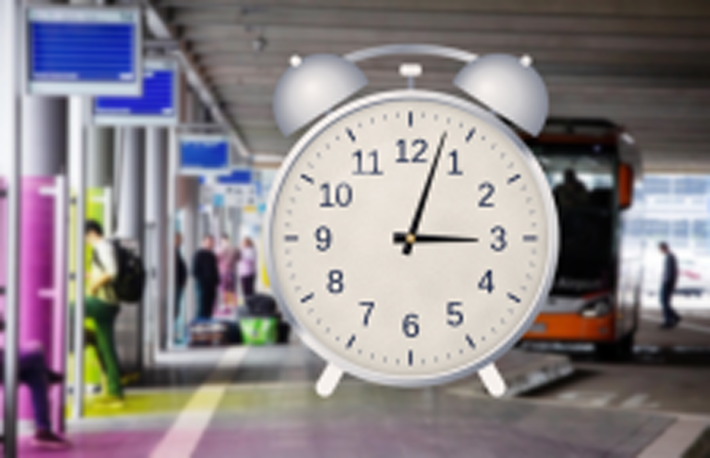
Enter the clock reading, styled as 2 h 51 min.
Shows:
3 h 03 min
